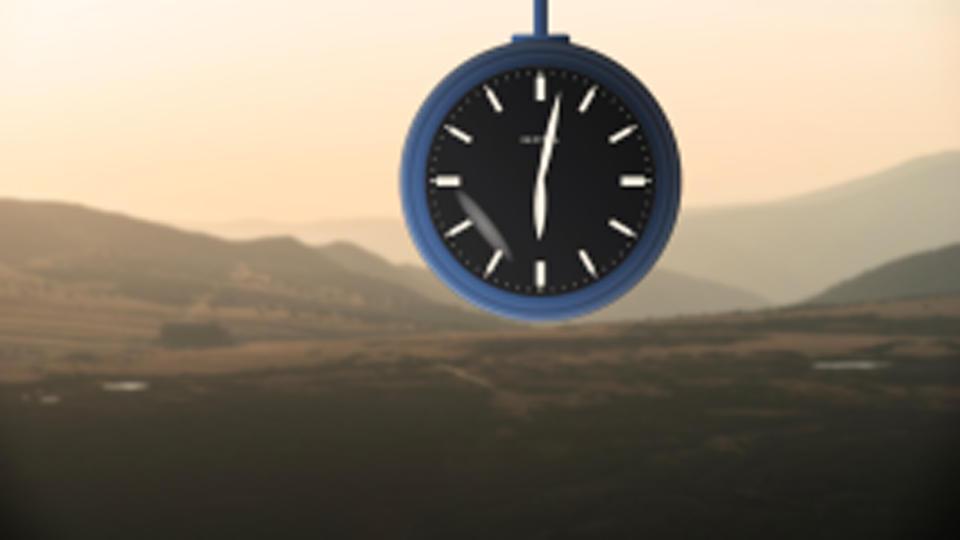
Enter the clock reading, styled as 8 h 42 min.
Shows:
6 h 02 min
